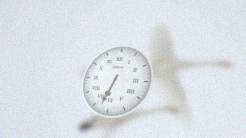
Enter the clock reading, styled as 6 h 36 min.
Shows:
6 h 33 min
